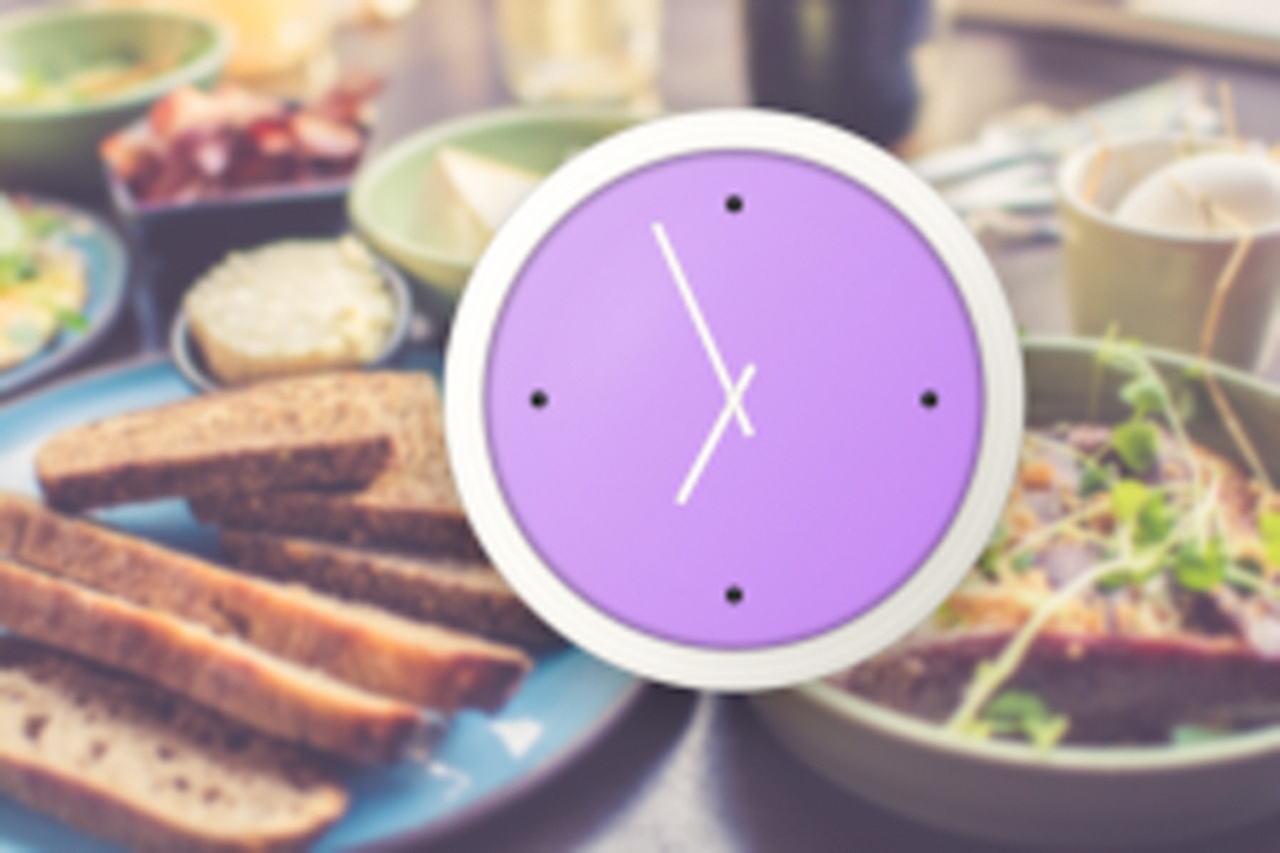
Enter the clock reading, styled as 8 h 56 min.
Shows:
6 h 56 min
